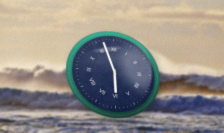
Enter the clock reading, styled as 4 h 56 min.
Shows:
5 h 57 min
